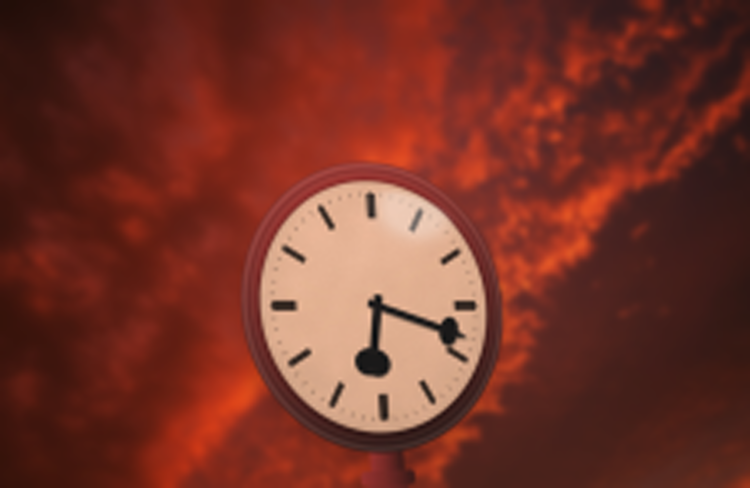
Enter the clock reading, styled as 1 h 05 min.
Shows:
6 h 18 min
